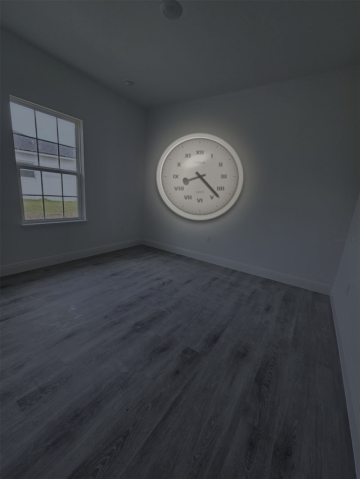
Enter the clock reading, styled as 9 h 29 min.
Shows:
8 h 23 min
